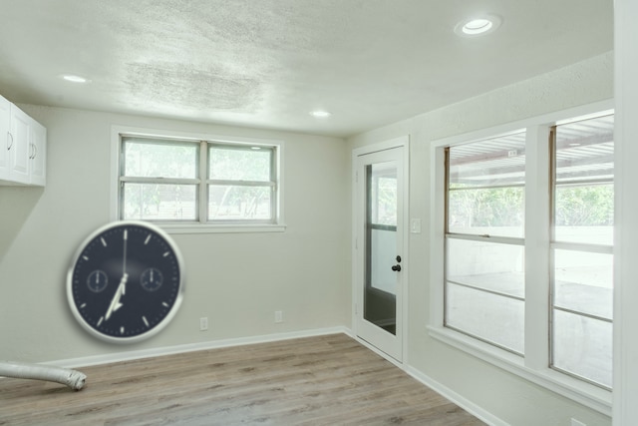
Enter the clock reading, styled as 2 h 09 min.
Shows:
6 h 34 min
